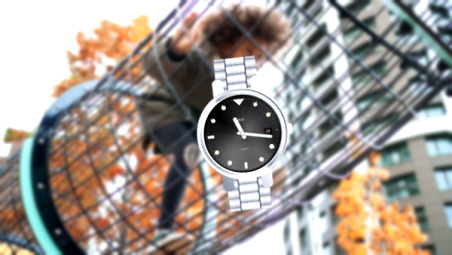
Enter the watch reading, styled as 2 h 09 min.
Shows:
11 h 17 min
